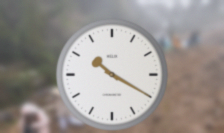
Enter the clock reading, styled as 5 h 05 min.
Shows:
10 h 20 min
